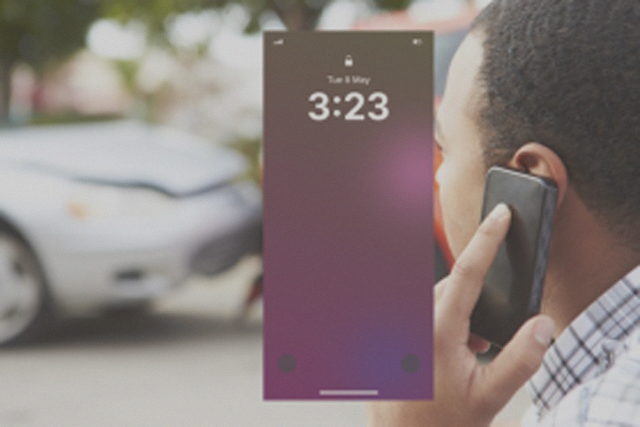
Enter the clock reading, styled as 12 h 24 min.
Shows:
3 h 23 min
